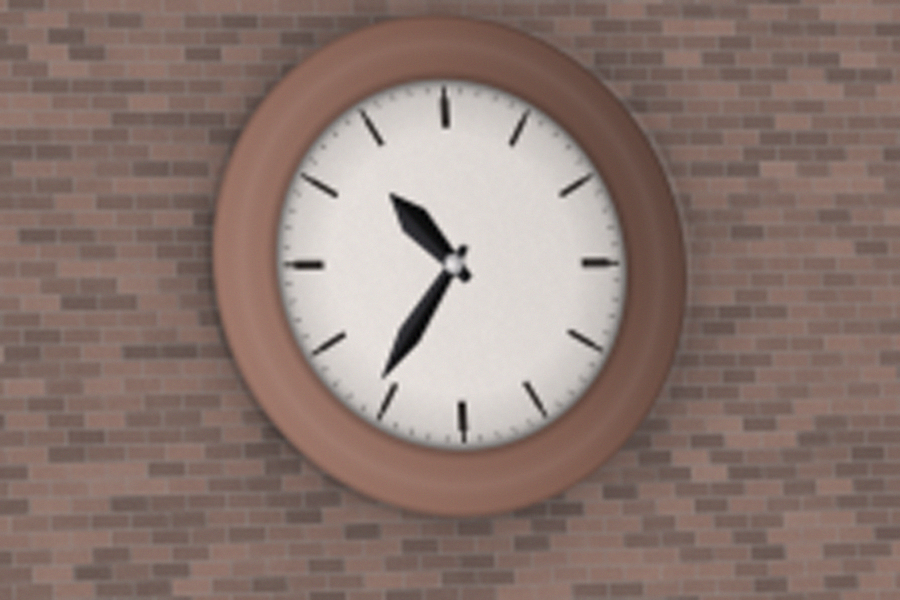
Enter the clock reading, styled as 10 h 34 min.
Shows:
10 h 36 min
